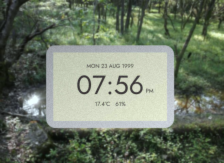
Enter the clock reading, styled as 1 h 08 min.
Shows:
7 h 56 min
